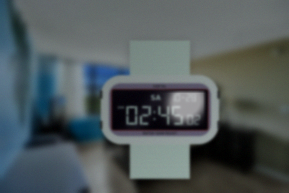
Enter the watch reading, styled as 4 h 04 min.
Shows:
2 h 45 min
